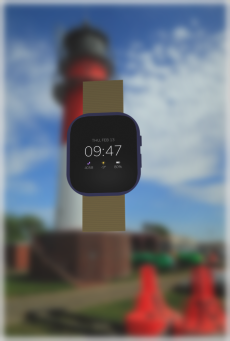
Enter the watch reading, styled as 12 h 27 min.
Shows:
9 h 47 min
